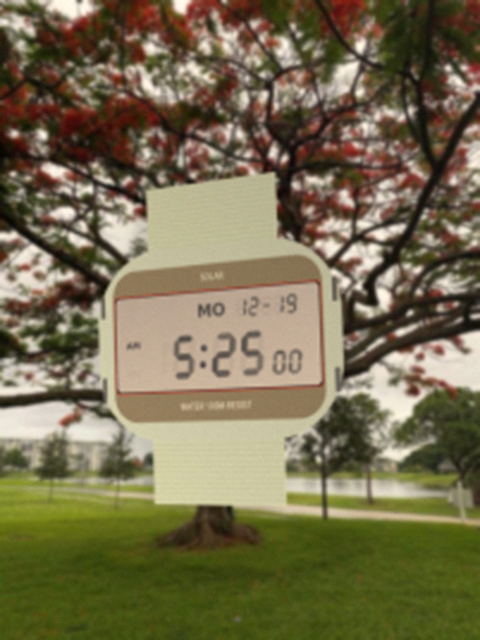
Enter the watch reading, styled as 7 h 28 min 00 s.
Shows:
5 h 25 min 00 s
